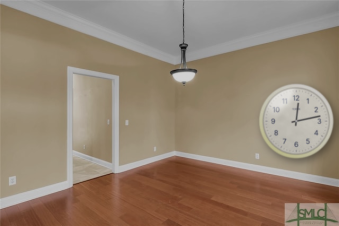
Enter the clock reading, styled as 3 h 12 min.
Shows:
12 h 13 min
